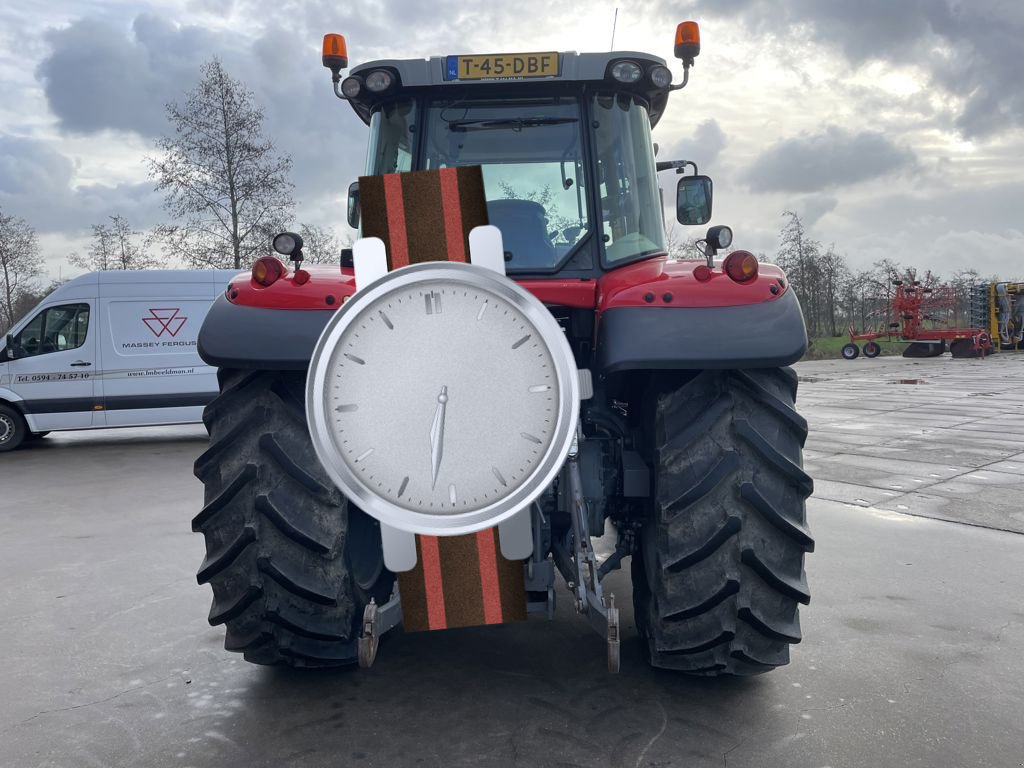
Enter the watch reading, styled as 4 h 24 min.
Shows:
6 h 32 min
